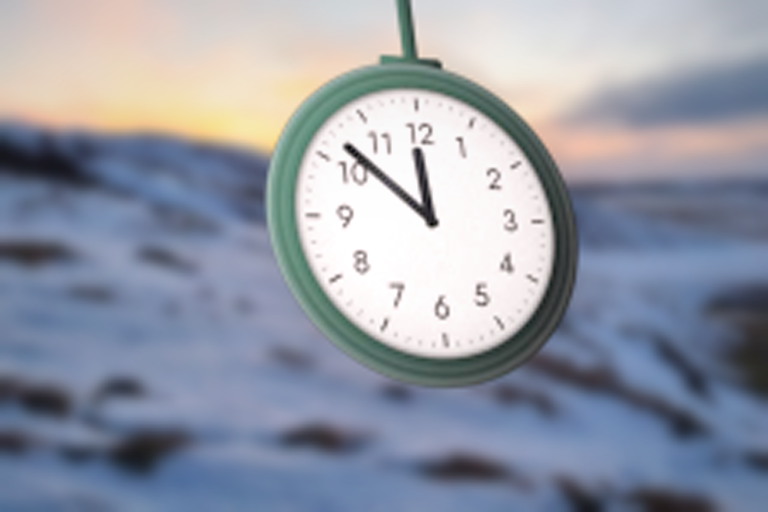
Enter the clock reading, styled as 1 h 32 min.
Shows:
11 h 52 min
